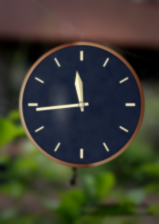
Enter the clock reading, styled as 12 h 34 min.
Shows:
11 h 44 min
